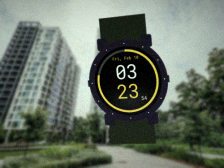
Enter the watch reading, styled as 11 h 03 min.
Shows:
3 h 23 min
